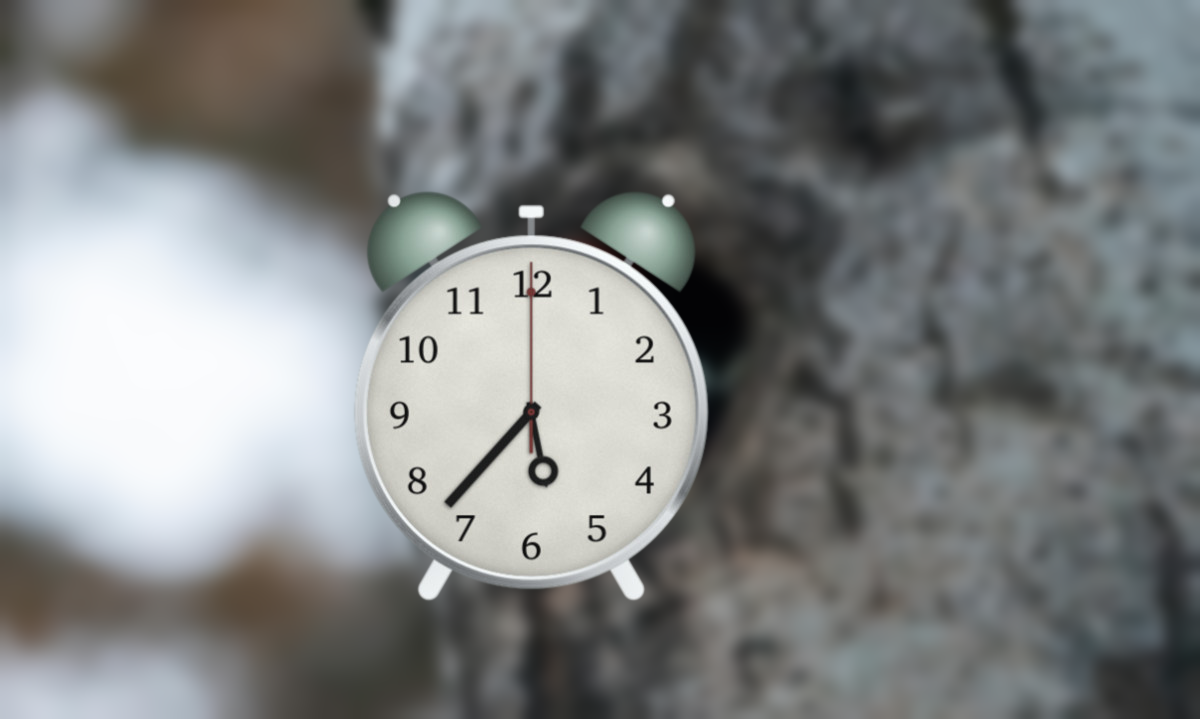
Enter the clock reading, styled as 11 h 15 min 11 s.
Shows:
5 h 37 min 00 s
